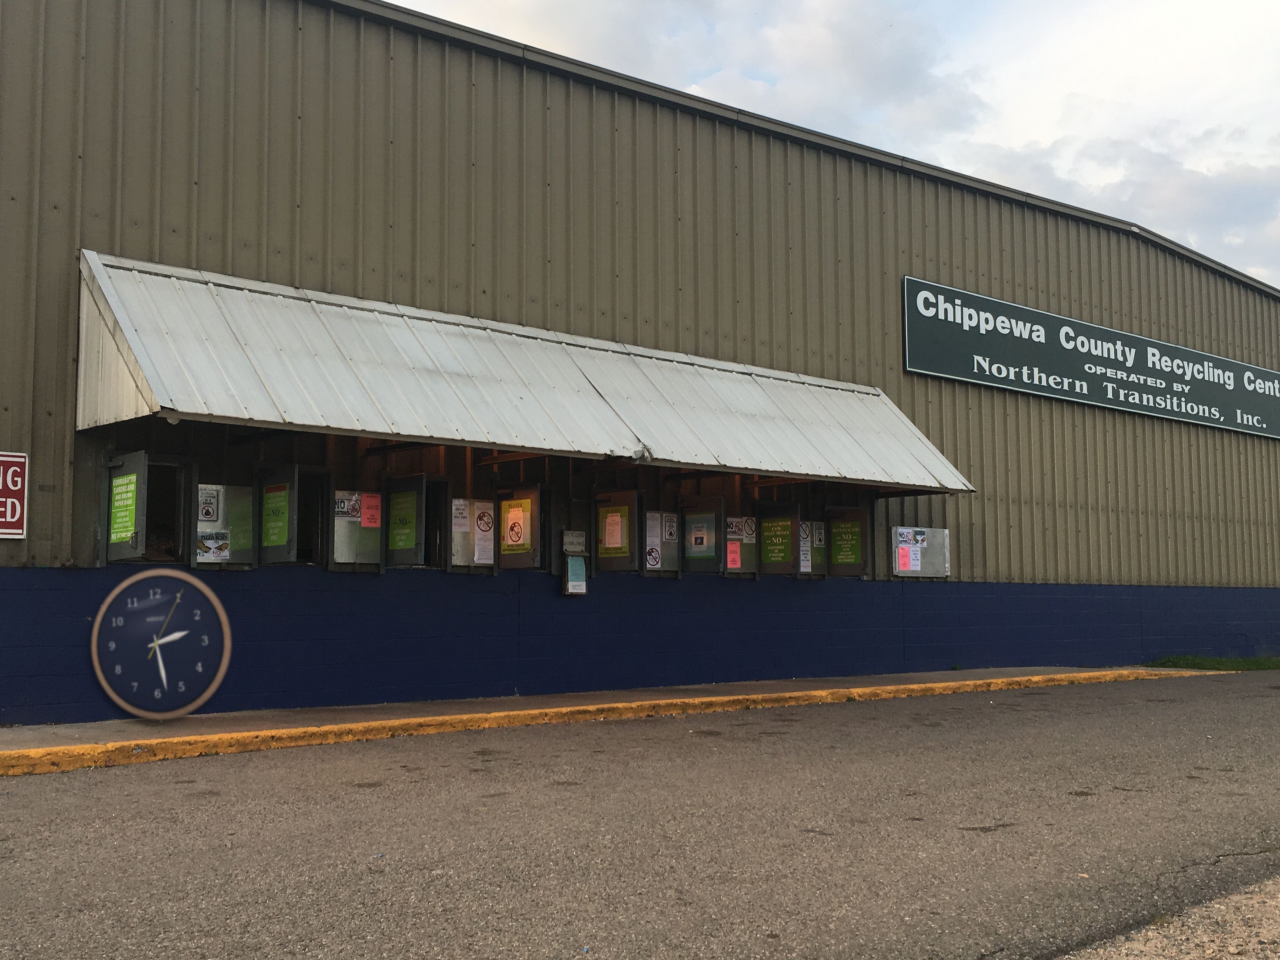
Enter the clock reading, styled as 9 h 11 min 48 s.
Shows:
2 h 28 min 05 s
